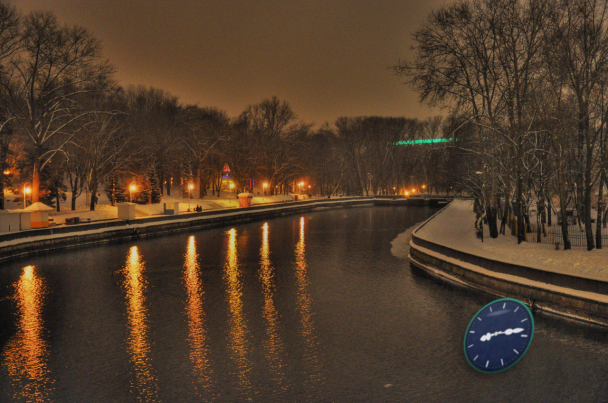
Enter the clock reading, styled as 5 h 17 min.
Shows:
8 h 13 min
